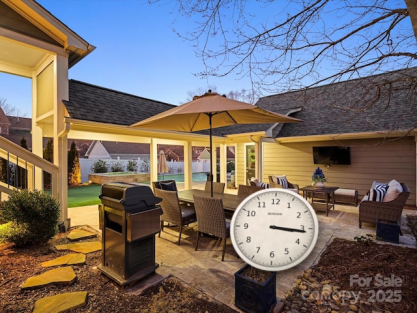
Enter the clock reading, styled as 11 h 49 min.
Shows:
3 h 16 min
